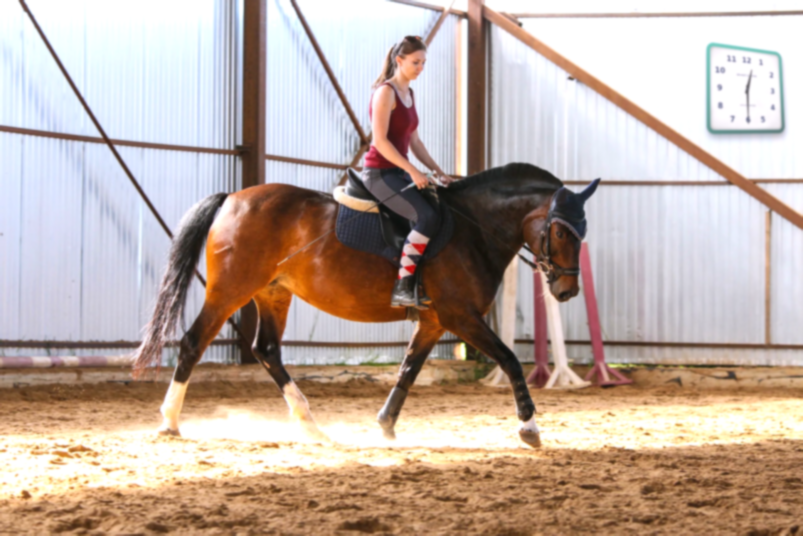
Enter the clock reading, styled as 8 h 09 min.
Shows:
12 h 30 min
